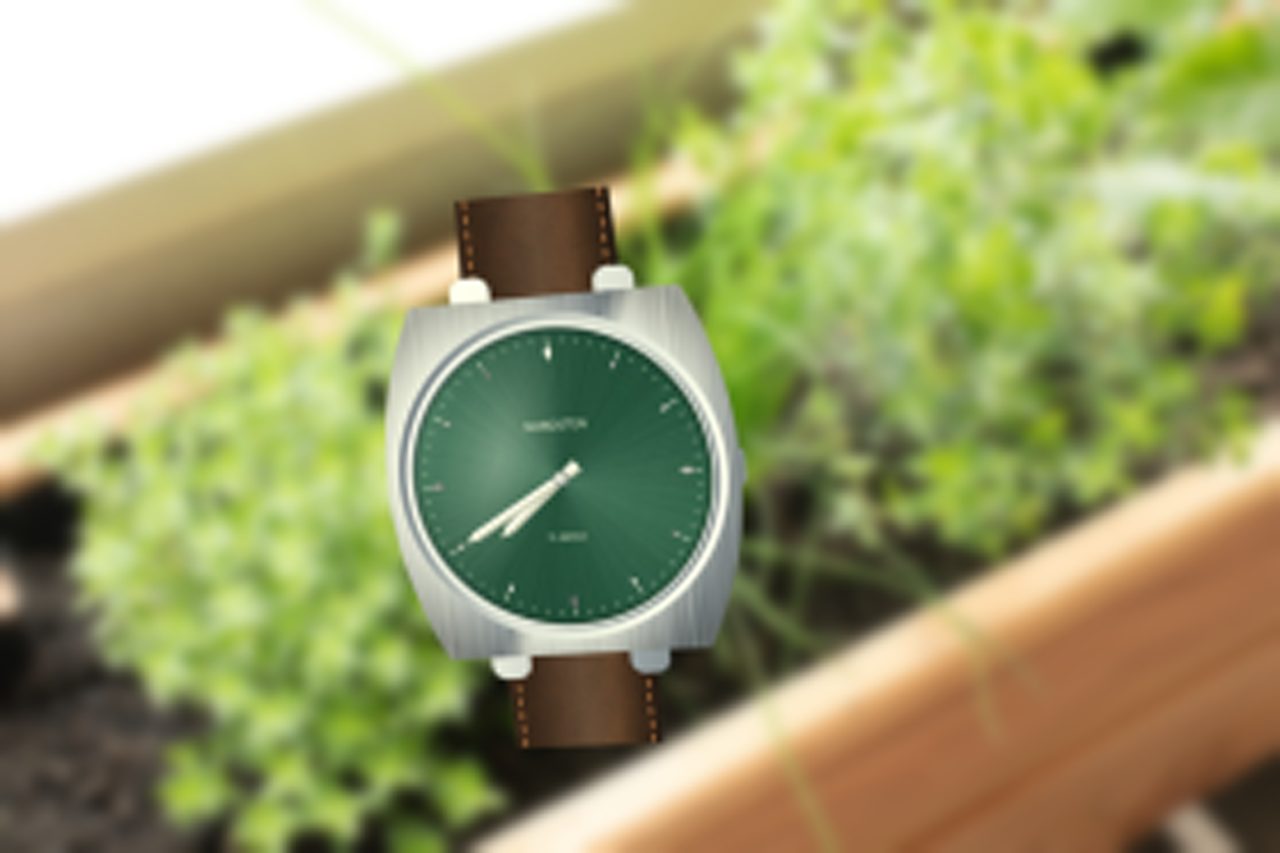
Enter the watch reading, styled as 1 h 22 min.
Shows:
7 h 40 min
